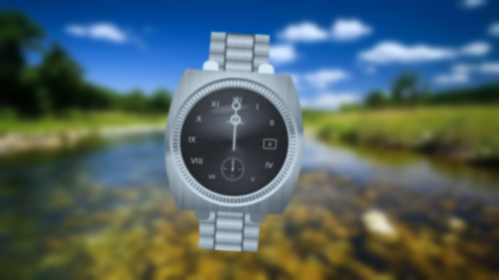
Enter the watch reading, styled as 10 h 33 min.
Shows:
12 h 00 min
